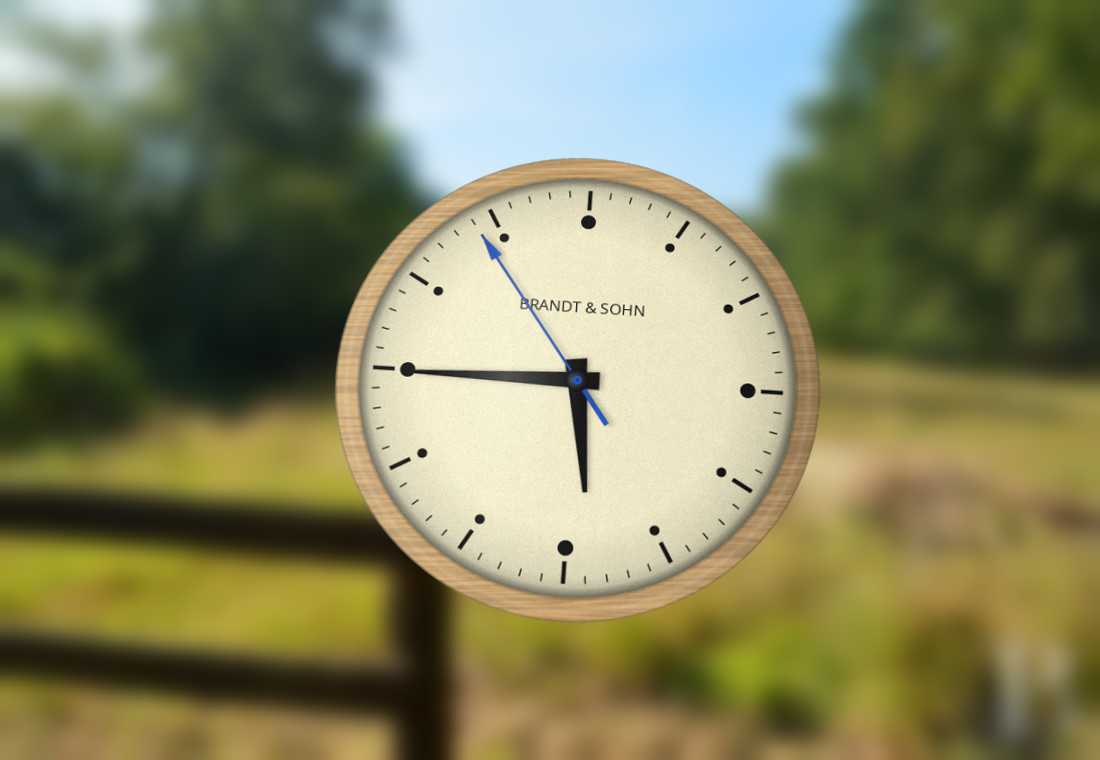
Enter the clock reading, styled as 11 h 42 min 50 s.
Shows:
5 h 44 min 54 s
